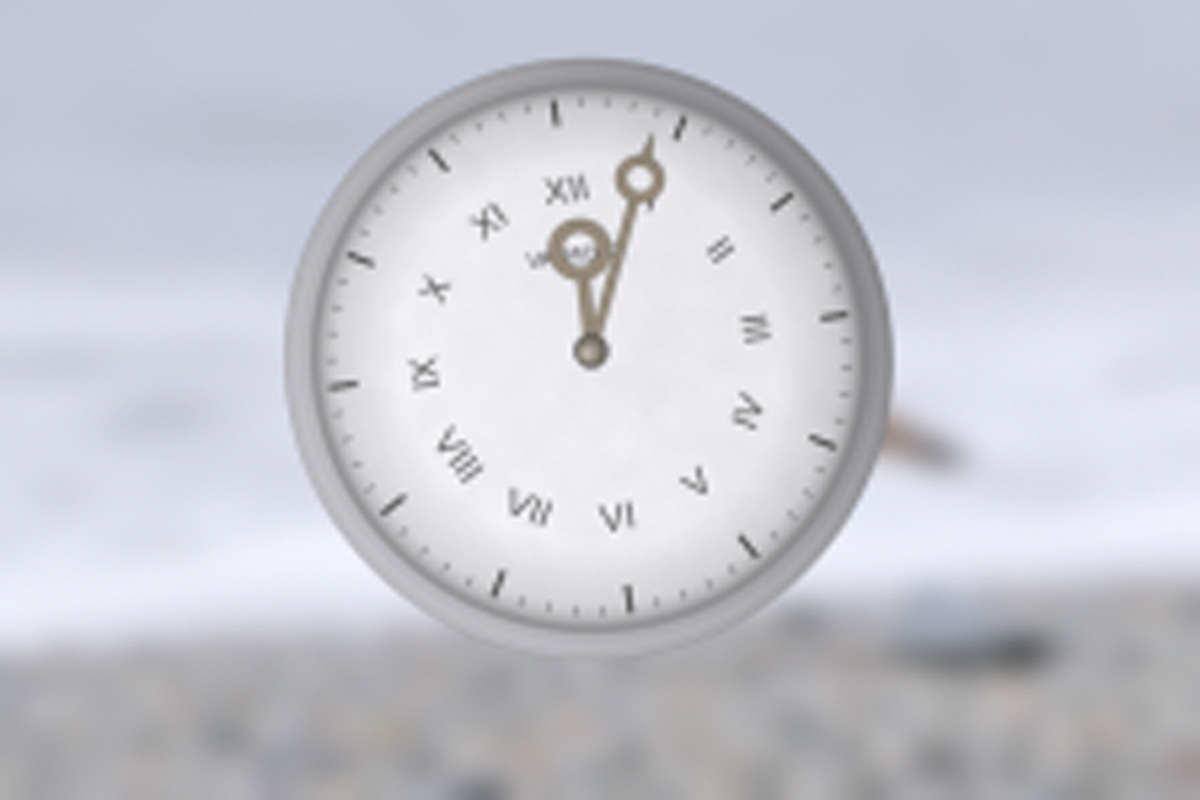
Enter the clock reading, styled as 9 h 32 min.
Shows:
12 h 04 min
